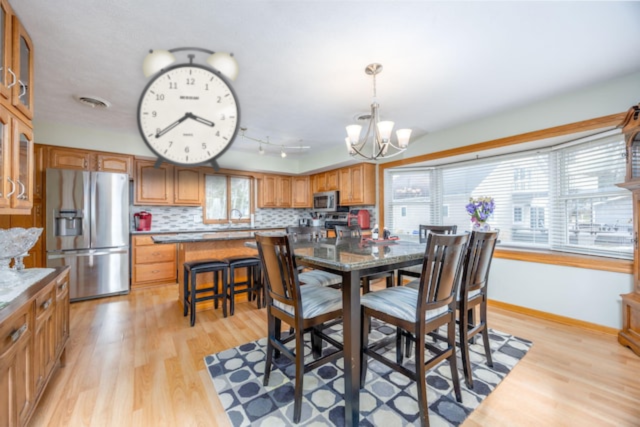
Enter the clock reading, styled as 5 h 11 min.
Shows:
3 h 39 min
